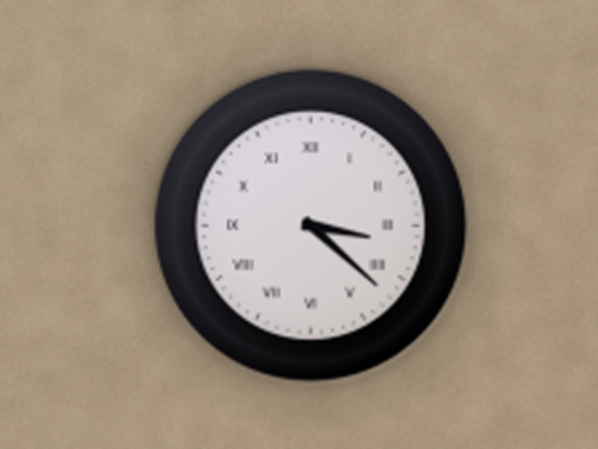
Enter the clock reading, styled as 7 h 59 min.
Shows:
3 h 22 min
